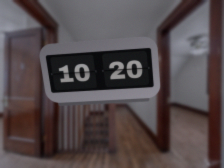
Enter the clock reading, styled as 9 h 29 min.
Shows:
10 h 20 min
